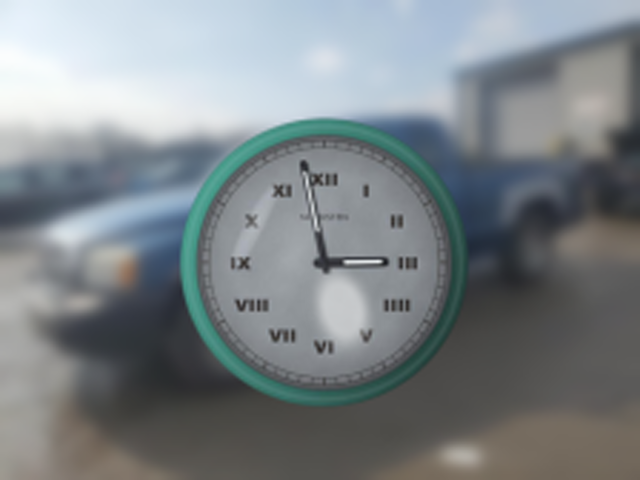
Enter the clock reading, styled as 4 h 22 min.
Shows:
2 h 58 min
